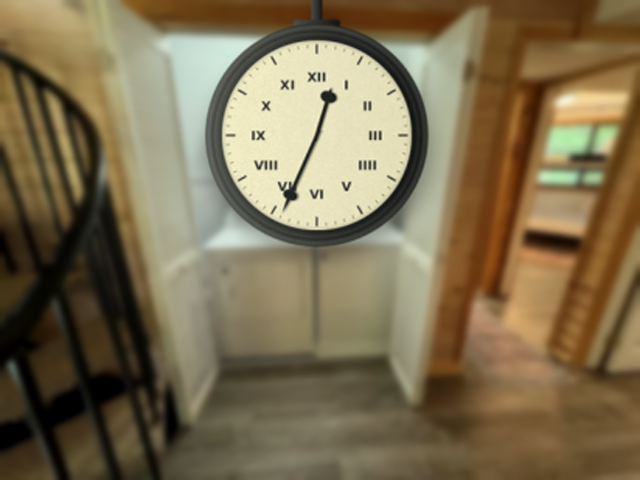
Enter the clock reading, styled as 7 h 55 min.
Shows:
12 h 34 min
